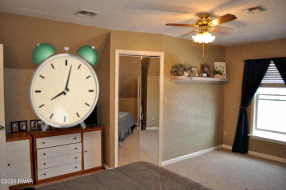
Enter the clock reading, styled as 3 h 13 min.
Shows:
8 h 02 min
